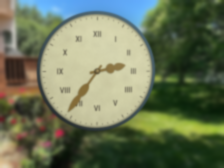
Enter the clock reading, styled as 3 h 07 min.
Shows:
2 h 36 min
